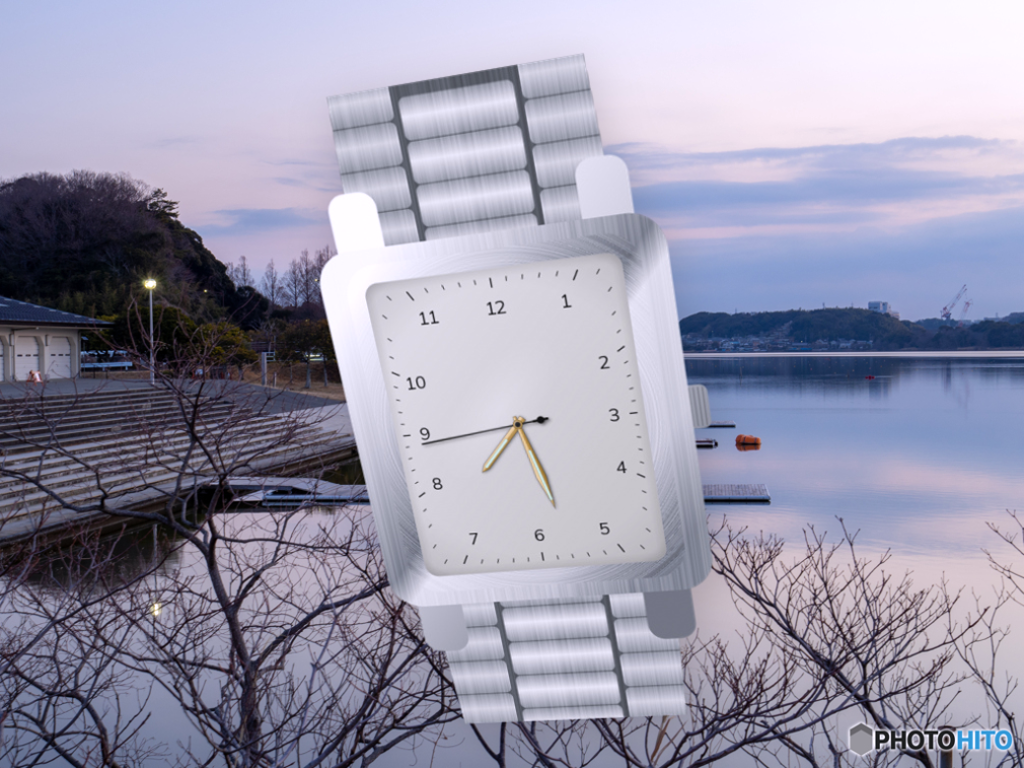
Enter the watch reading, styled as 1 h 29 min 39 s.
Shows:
7 h 27 min 44 s
